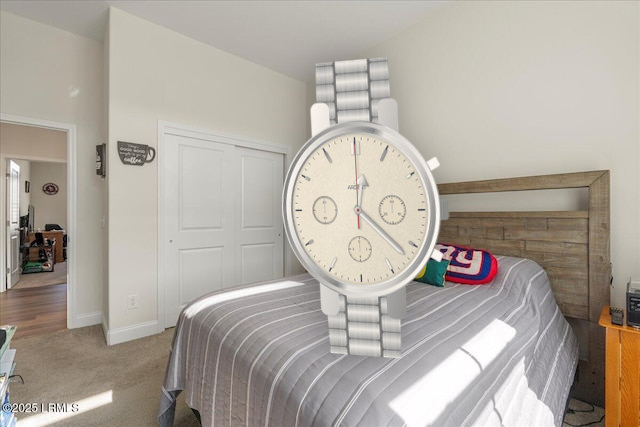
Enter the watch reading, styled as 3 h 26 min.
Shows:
12 h 22 min
